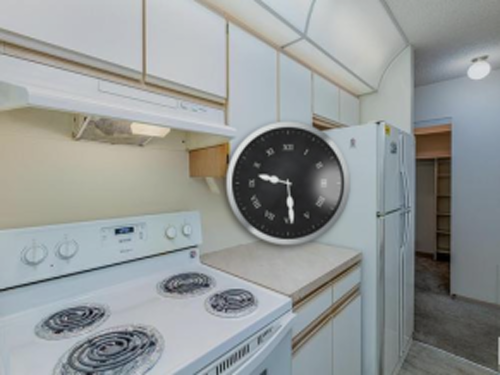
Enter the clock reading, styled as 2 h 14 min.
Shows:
9 h 29 min
